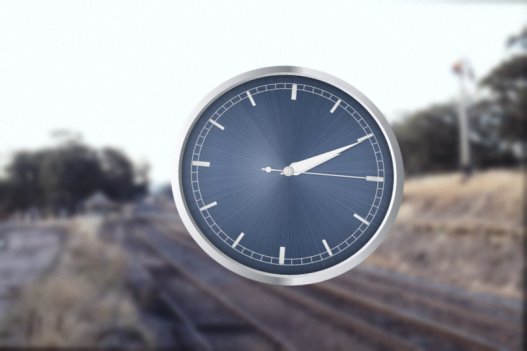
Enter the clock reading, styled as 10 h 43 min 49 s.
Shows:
2 h 10 min 15 s
